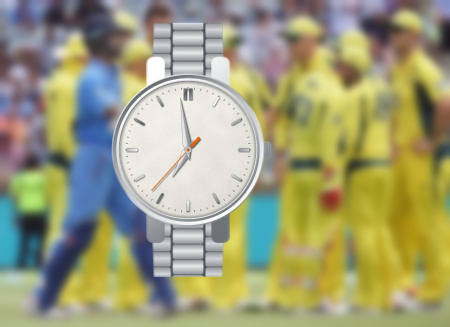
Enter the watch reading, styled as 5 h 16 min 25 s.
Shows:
6 h 58 min 37 s
